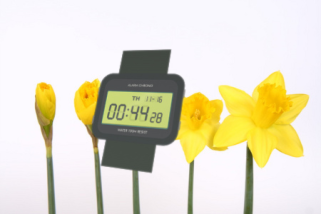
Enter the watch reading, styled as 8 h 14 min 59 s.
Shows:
0 h 44 min 28 s
